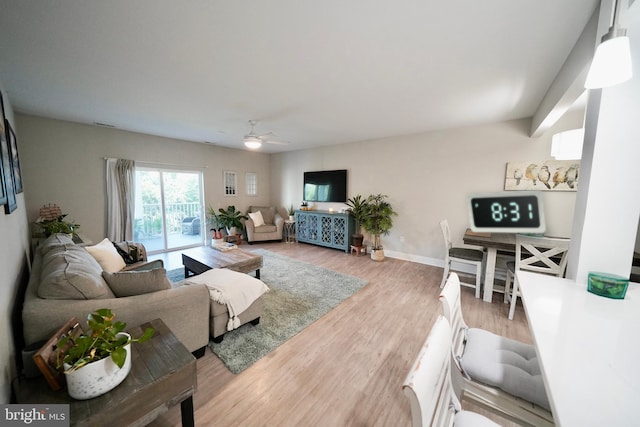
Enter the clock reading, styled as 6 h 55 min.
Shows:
8 h 31 min
